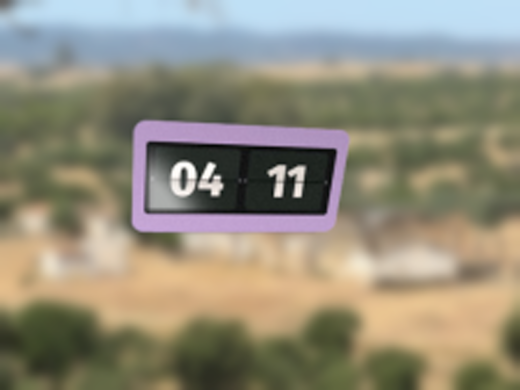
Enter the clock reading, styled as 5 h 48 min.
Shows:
4 h 11 min
